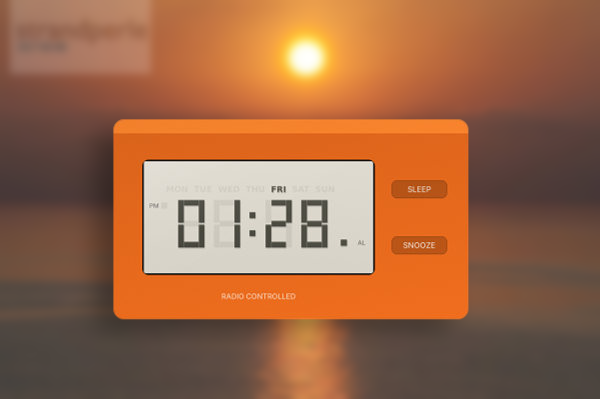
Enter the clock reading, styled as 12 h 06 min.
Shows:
1 h 28 min
